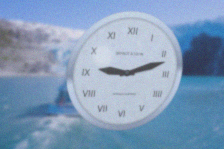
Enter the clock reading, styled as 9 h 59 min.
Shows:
9 h 12 min
